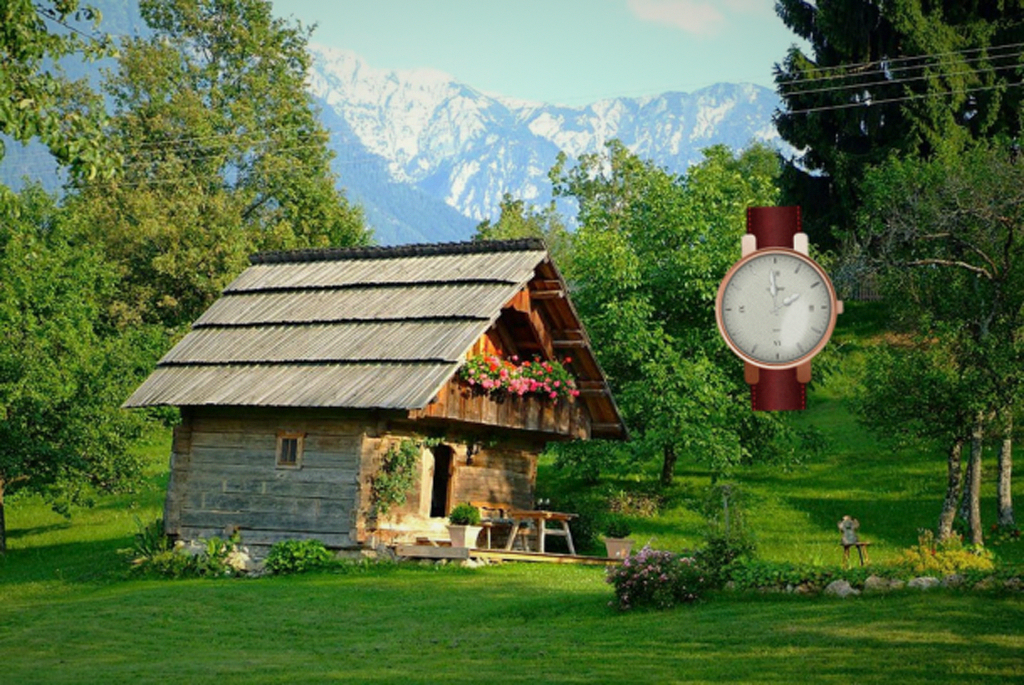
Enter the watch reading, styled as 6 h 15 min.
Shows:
1 h 59 min
